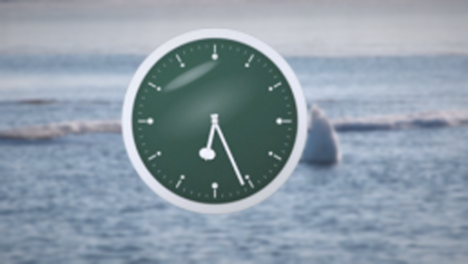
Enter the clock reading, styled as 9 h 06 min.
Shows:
6 h 26 min
